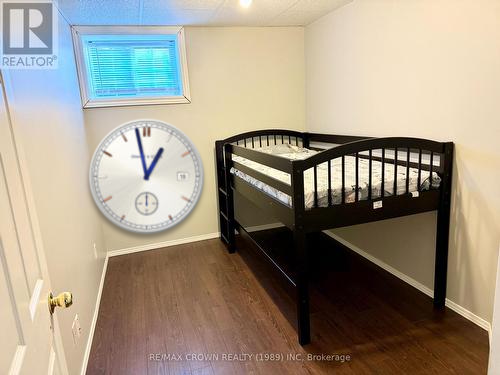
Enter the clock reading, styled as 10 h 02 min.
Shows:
12 h 58 min
